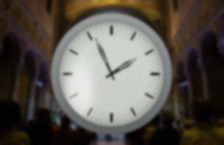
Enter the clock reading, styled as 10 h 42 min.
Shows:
1 h 56 min
